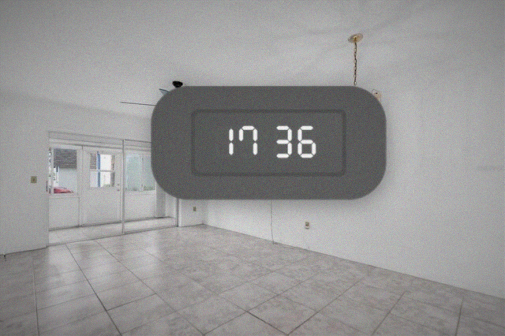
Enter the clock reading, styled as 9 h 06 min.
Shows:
17 h 36 min
